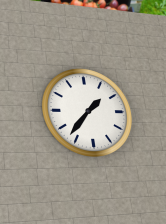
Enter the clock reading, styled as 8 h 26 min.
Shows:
1 h 37 min
